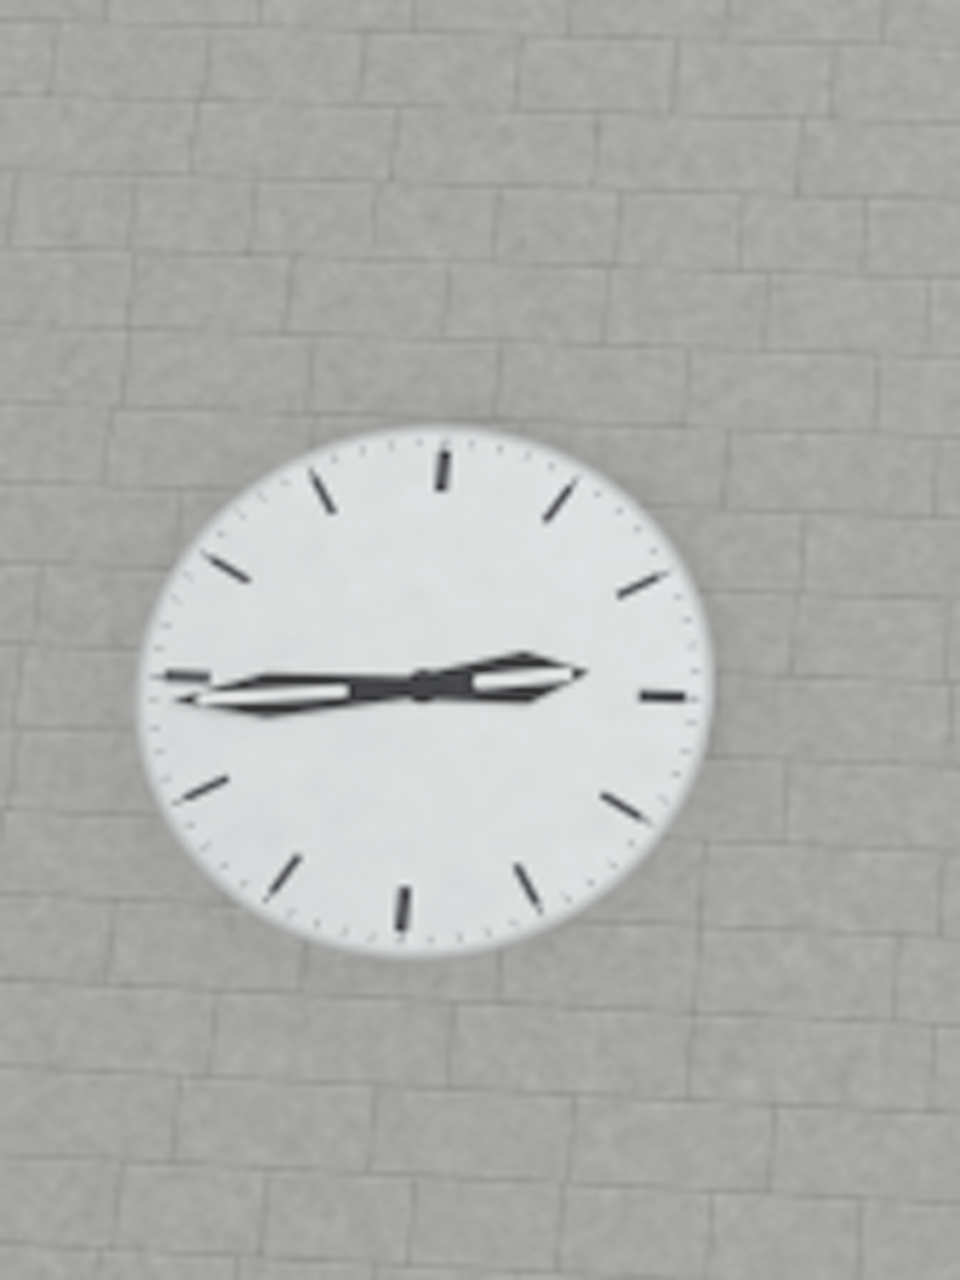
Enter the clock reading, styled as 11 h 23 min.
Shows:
2 h 44 min
